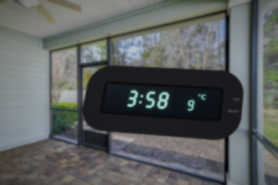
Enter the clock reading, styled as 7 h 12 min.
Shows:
3 h 58 min
